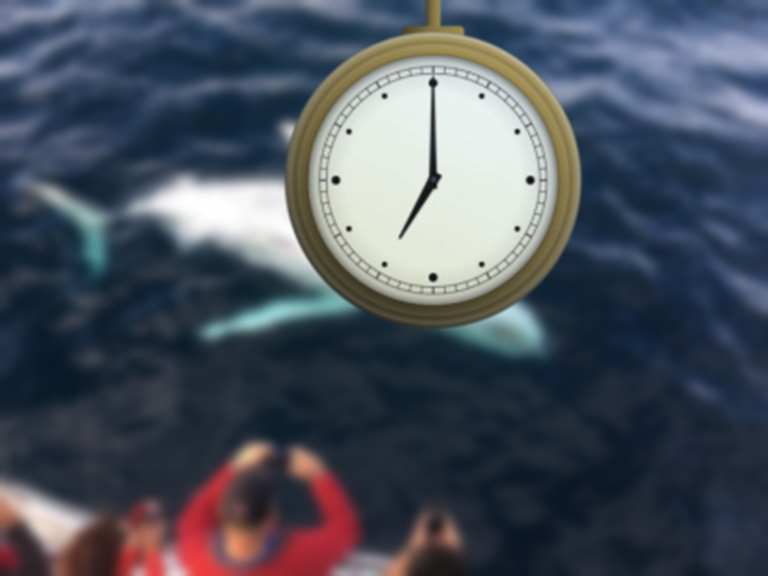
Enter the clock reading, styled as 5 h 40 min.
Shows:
7 h 00 min
